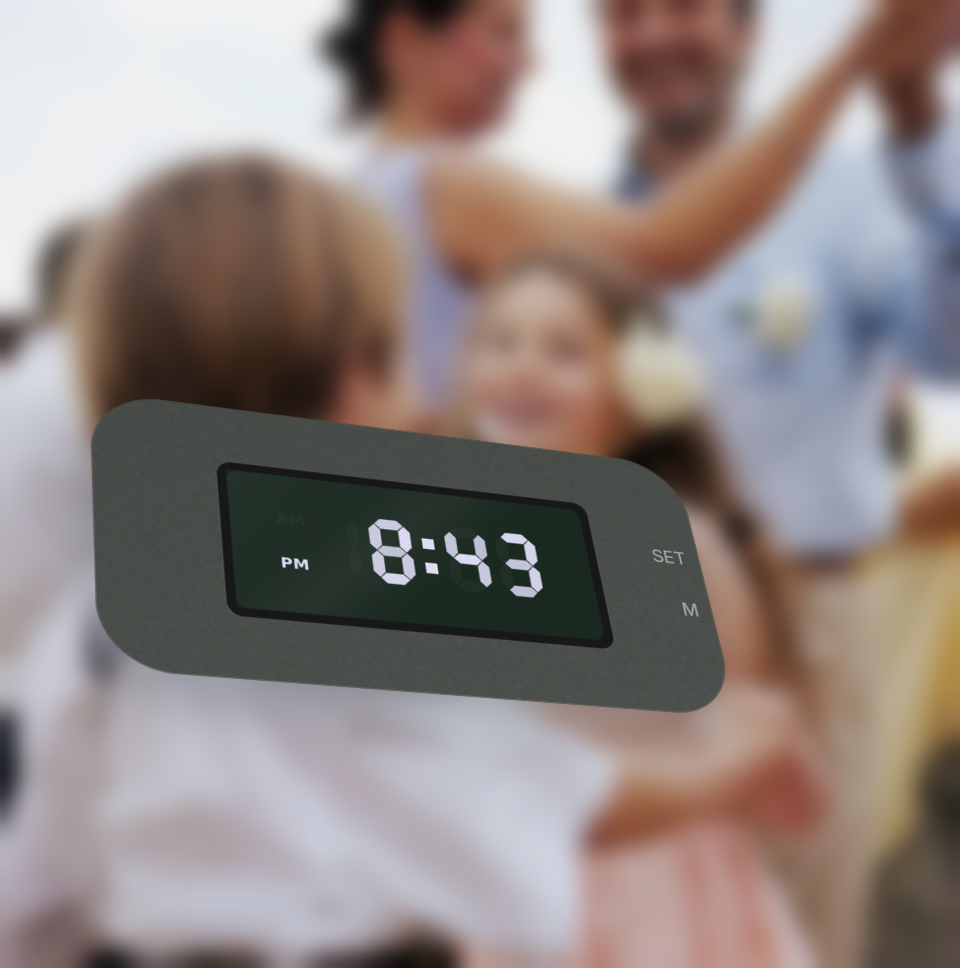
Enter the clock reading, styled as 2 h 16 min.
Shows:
8 h 43 min
